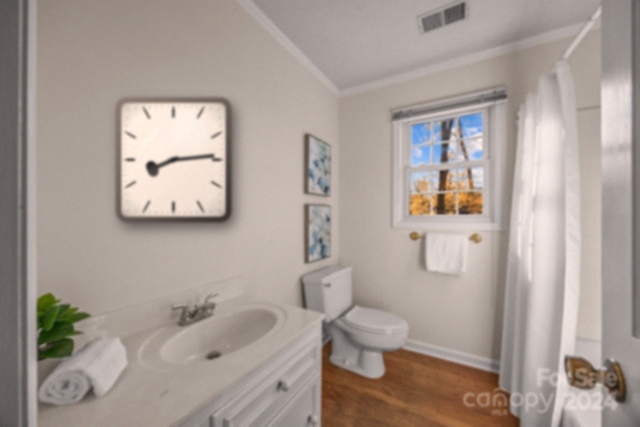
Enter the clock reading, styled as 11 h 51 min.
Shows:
8 h 14 min
